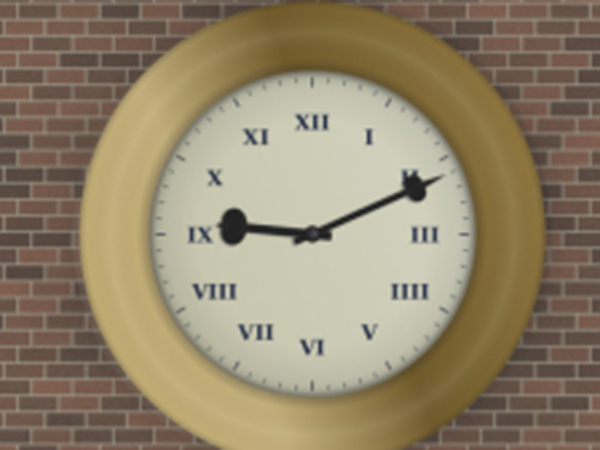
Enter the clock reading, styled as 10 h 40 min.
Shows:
9 h 11 min
